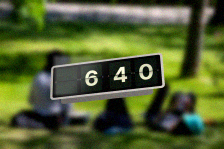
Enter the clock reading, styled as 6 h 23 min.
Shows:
6 h 40 min
